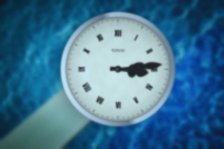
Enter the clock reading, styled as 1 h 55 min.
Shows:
3 h 14 min
